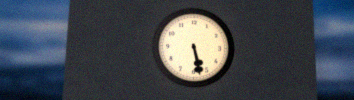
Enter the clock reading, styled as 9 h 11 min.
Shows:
5 h 28 min
